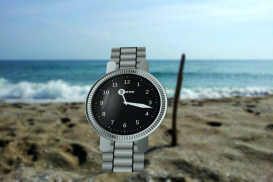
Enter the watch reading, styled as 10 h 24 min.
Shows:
11 h 17 min
